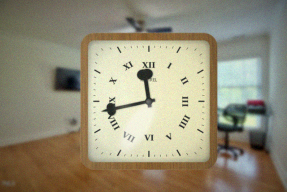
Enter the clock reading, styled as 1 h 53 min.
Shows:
11 h 43 min
